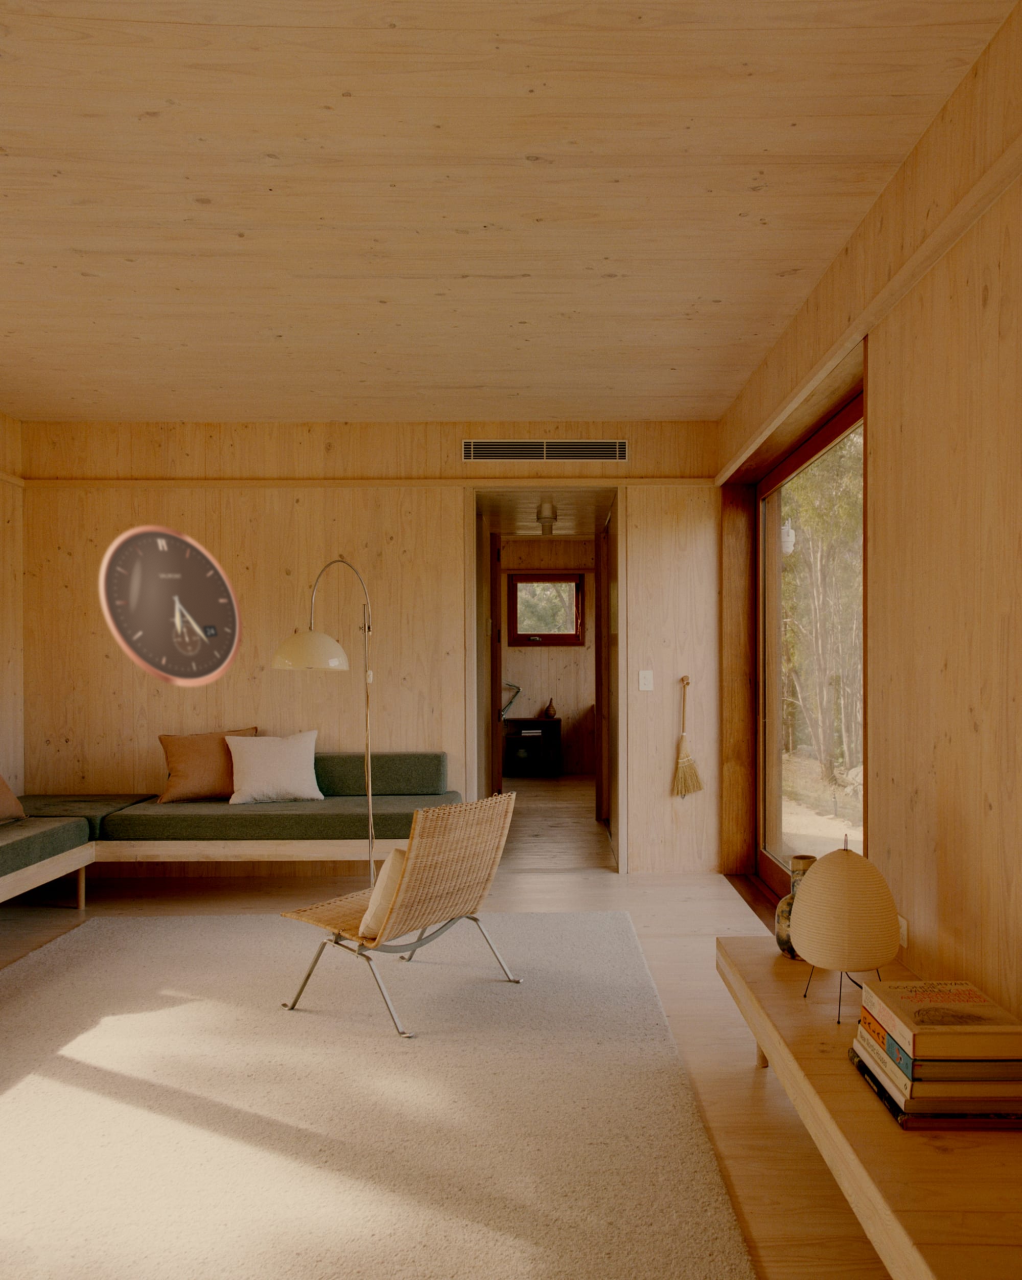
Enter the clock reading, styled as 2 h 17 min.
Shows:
6 h 25 min
